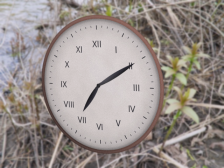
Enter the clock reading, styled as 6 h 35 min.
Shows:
7 h 10 min
